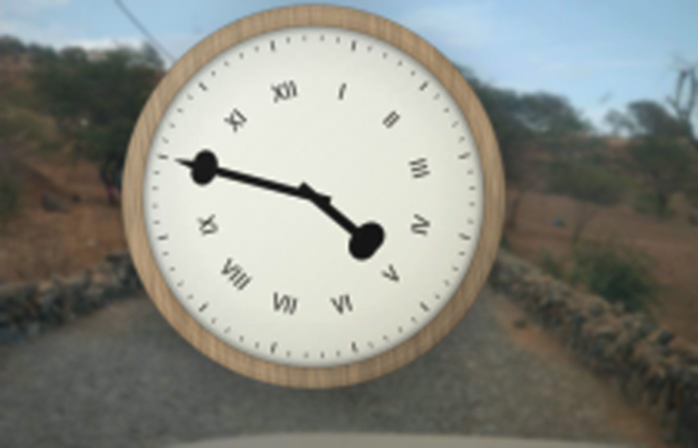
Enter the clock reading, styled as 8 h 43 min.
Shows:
4 h 50 min
